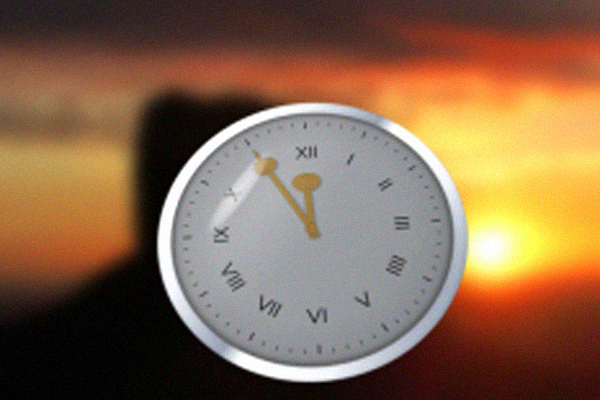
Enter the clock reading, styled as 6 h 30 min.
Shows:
11 h 55 min
